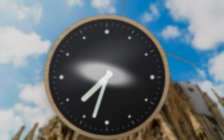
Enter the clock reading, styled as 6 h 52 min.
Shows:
7 h 33 min
